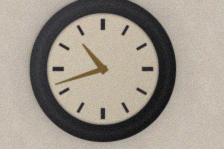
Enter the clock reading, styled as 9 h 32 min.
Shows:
10 h 42 min
